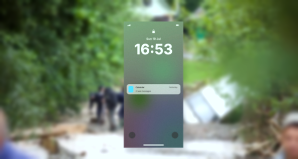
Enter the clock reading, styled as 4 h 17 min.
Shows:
16 h 53 min
